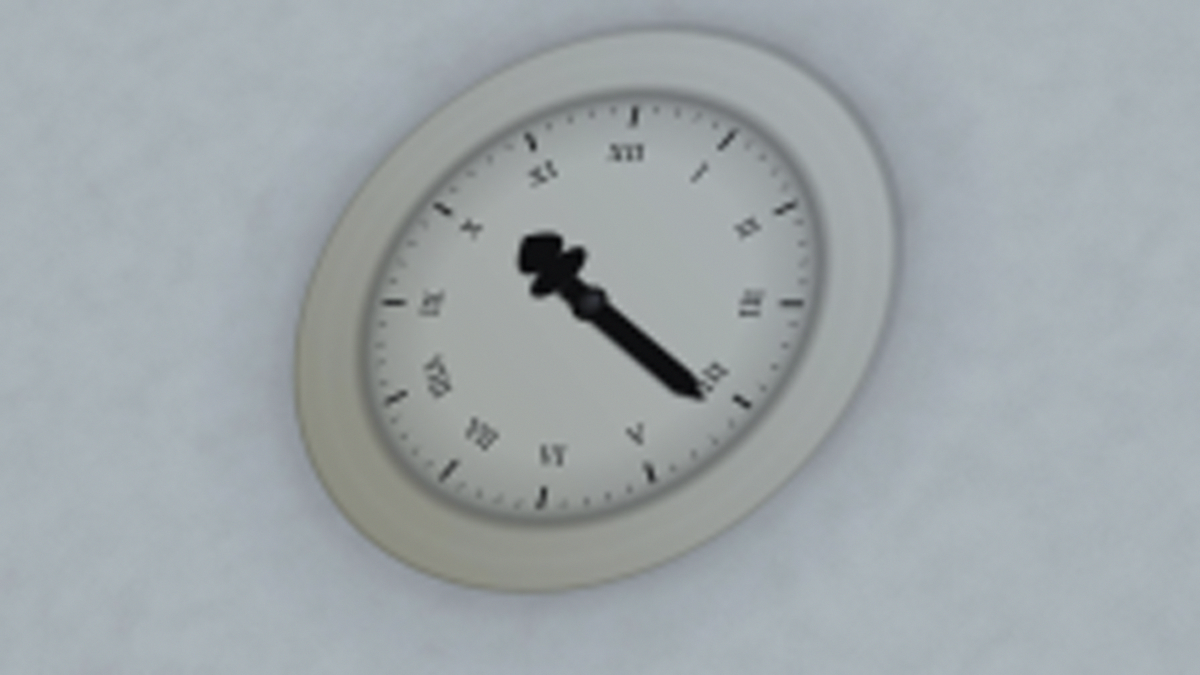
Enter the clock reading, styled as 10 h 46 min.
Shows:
10 h 21 min
